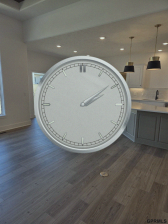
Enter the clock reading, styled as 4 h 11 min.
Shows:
2 h 09 min
